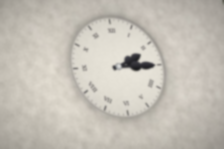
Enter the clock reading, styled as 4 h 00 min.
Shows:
2 h 15 min
